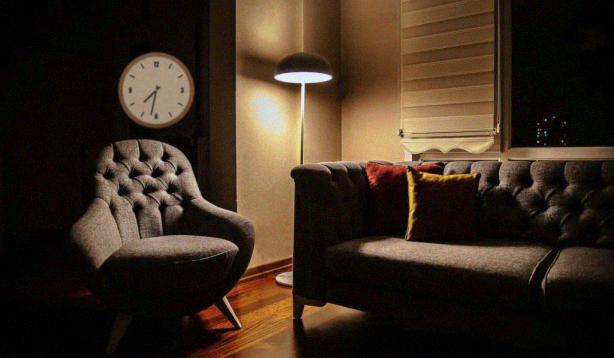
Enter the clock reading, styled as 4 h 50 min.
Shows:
7 h 32 min
